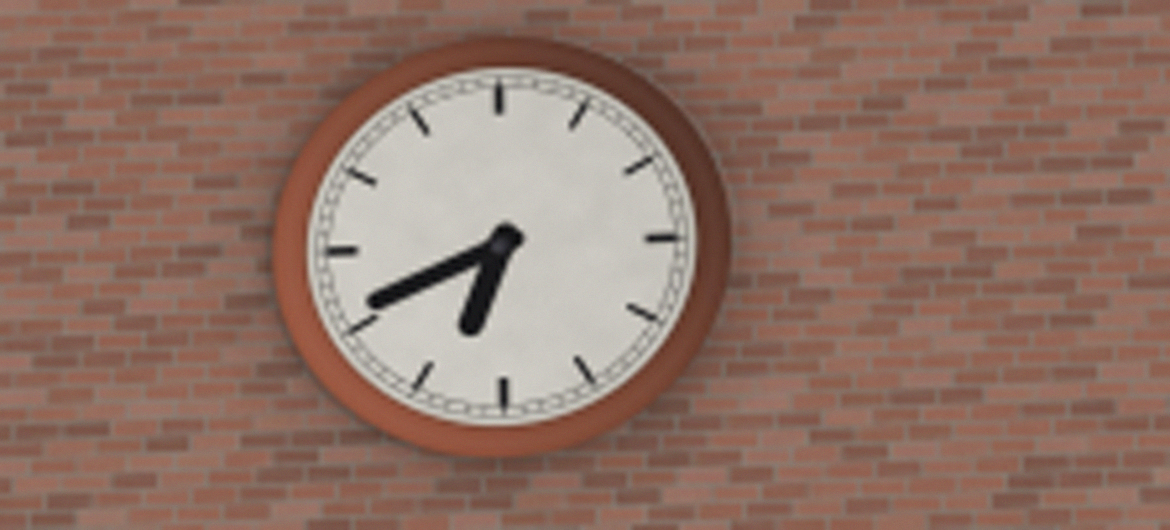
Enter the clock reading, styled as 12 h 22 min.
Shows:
6 h 41 min
